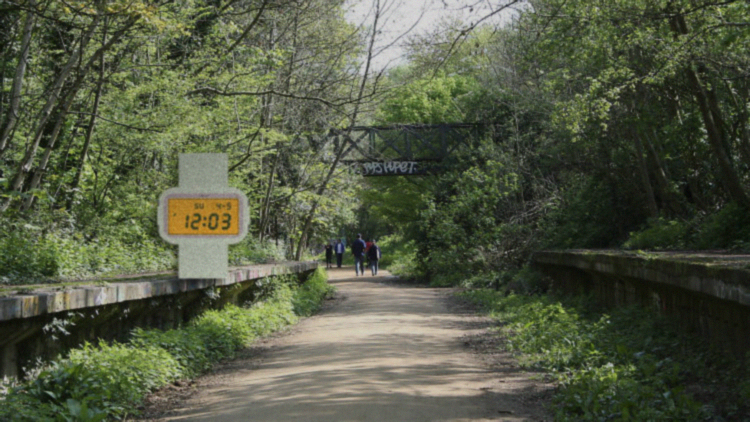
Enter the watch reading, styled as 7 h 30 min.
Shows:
12 h 03 min
